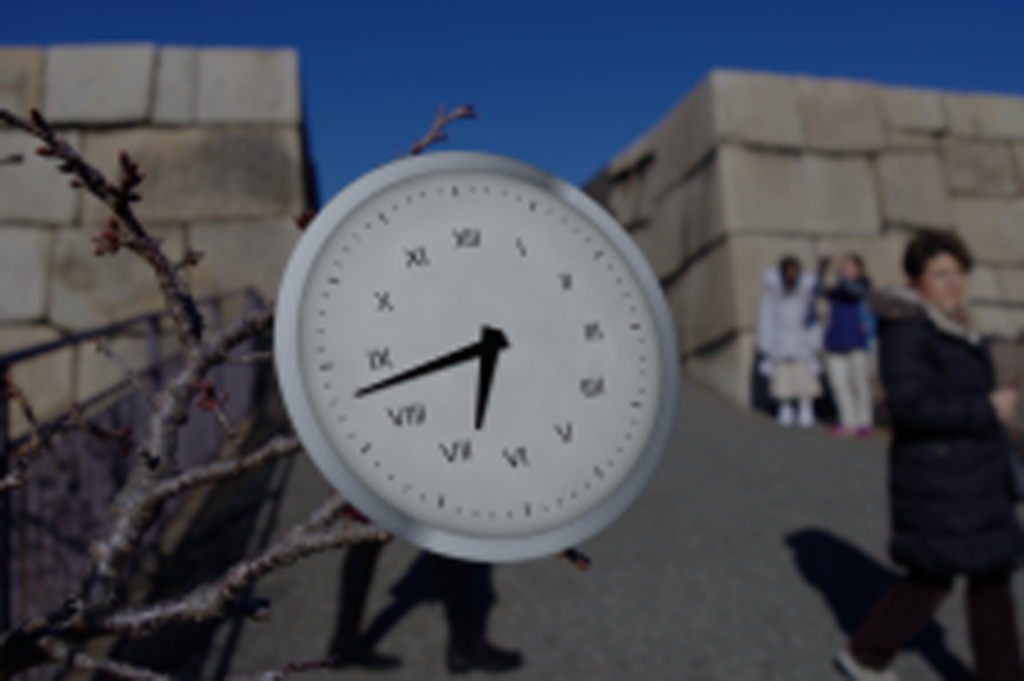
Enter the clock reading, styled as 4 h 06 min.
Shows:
6 h 43 min
